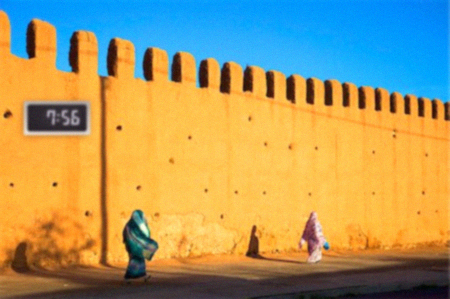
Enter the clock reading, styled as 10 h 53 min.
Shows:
7 h 56 min
